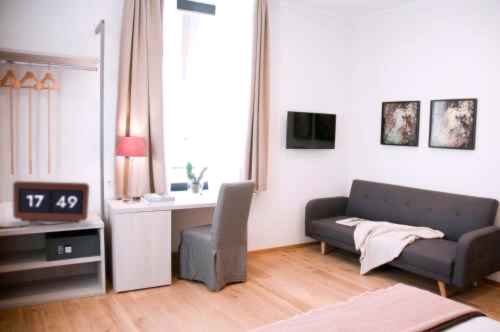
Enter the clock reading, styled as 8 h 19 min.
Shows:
17 h 49 min
